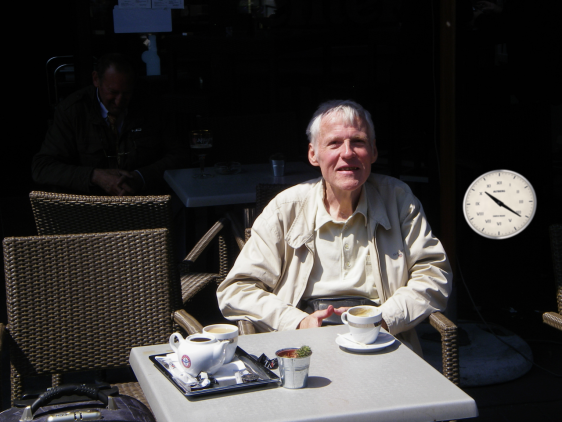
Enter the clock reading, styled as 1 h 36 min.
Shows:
10 h 21 min
